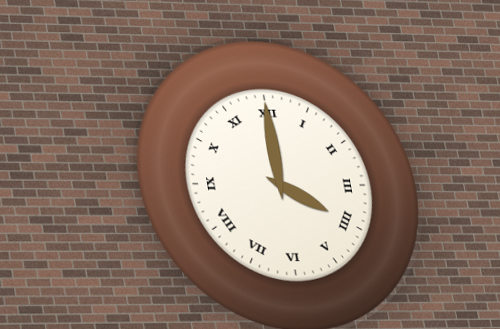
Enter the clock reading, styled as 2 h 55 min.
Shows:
4 h 00 min
